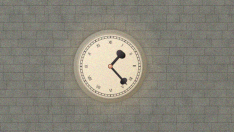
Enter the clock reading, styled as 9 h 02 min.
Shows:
1 h 23 min
